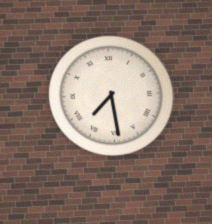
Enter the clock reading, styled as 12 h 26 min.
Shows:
7 h 29 min
